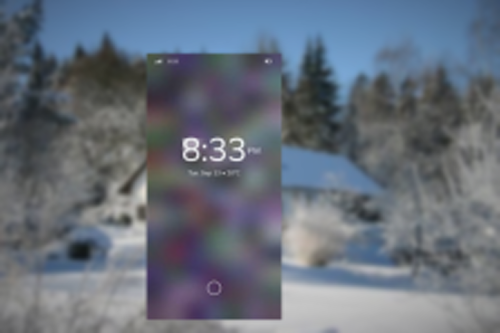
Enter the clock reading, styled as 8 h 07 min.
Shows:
8 h 33 min
